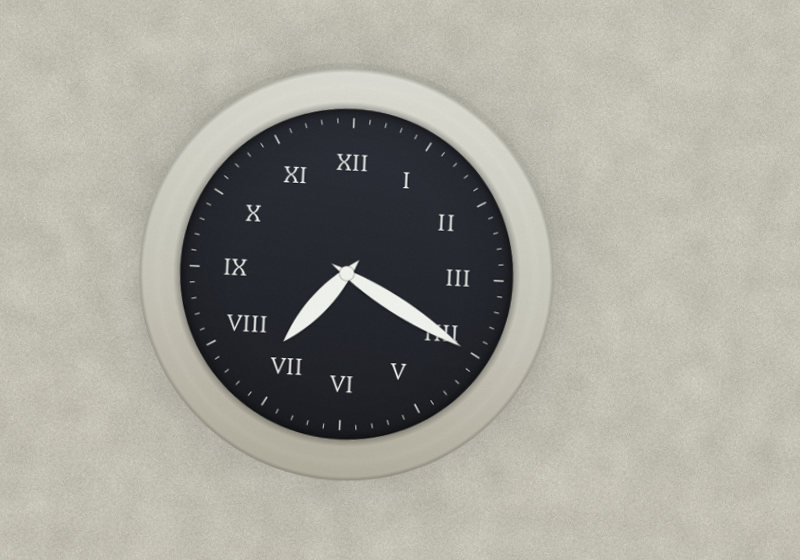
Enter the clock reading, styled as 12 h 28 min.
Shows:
7 h 20 min
